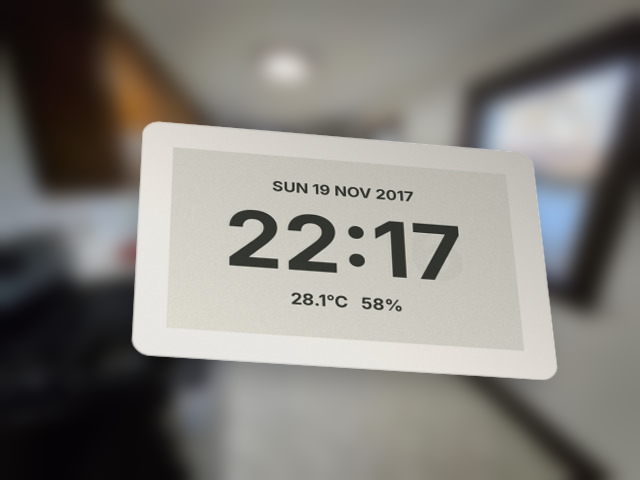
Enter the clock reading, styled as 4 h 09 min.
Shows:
22 h 17 min
